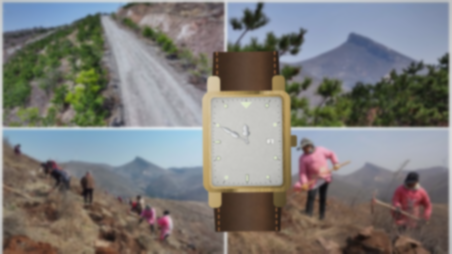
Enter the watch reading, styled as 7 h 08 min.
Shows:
11 h 50 min
